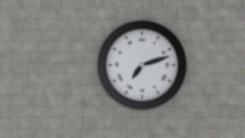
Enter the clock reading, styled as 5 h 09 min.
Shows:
7 h 12 min
